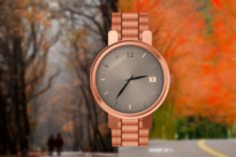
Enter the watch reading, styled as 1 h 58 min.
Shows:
2 h 36 min
